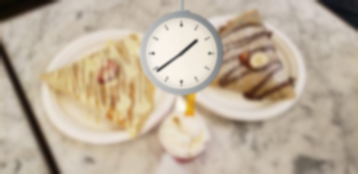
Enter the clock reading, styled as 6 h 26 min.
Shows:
1 h 39 min
